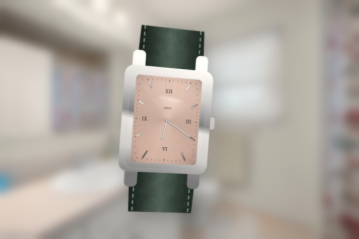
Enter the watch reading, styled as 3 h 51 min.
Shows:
6 h 20 min
